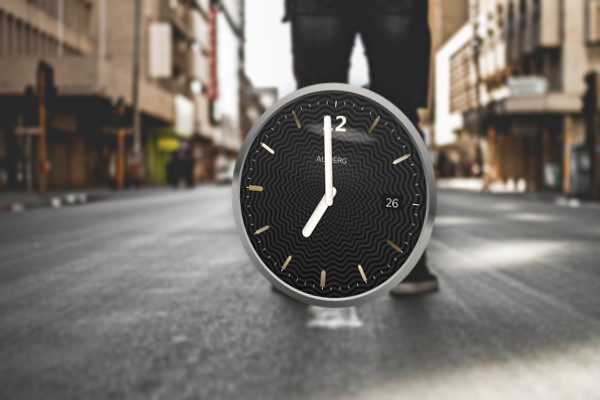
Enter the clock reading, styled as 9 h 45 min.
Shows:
6 h 59 min
